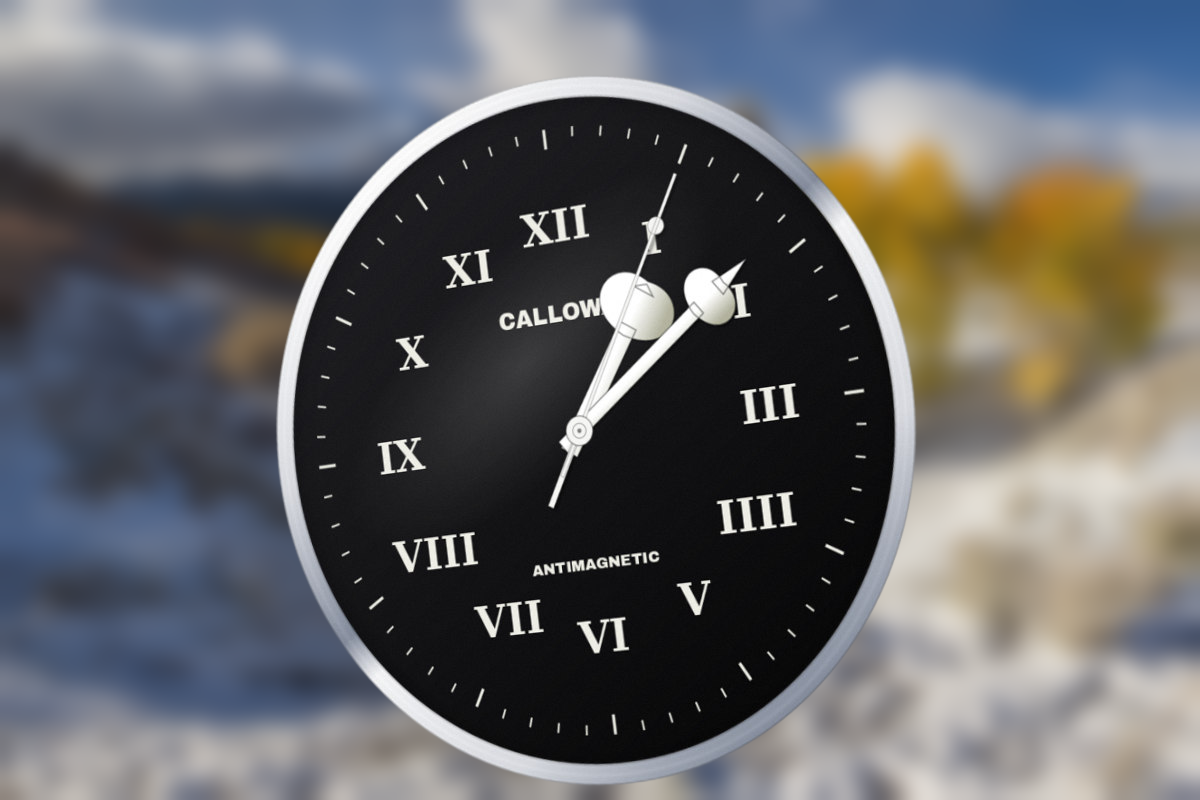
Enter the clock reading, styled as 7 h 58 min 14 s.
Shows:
1 h 09 min 05 s
